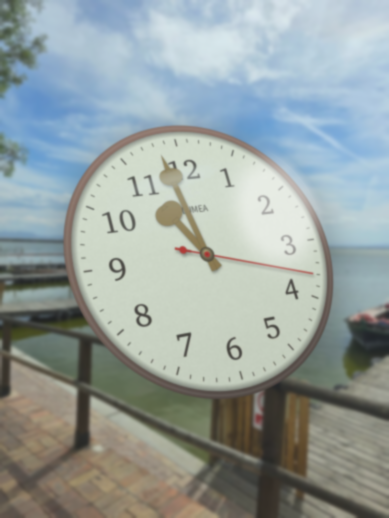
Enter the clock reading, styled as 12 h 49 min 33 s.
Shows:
10 h 58 min 18 s
